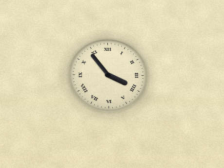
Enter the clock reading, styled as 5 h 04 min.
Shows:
3 h 54 min
